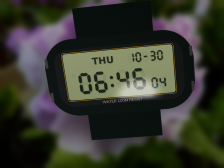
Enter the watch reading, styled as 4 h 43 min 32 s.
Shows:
6 h 46 min 04 s
